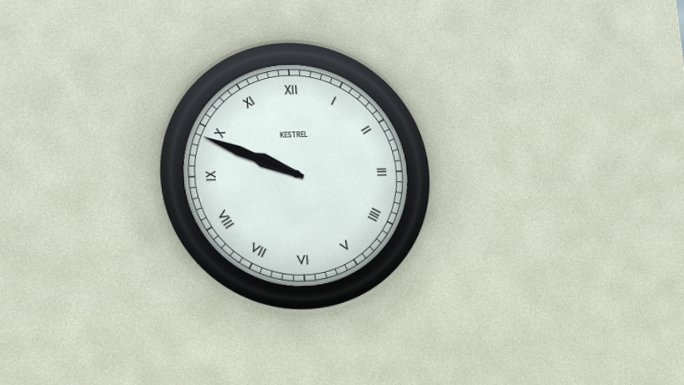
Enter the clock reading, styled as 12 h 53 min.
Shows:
9 h 49 min
